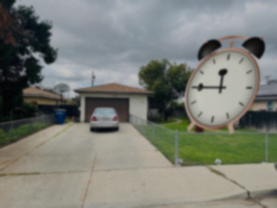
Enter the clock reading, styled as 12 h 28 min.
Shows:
11 h 45 min
